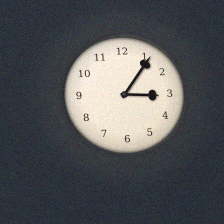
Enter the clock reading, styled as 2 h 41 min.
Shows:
3 h 06 min
